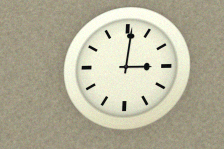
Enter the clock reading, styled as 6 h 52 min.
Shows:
3 h 01 min
